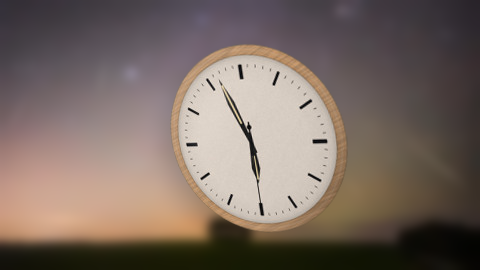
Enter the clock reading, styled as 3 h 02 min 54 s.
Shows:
5 h 56 min 30 s
